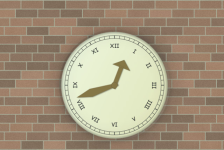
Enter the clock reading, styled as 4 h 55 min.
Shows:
12 h 42 min
